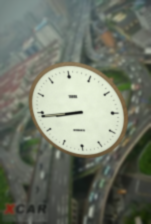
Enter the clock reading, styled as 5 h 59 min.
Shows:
8 h 44 min
